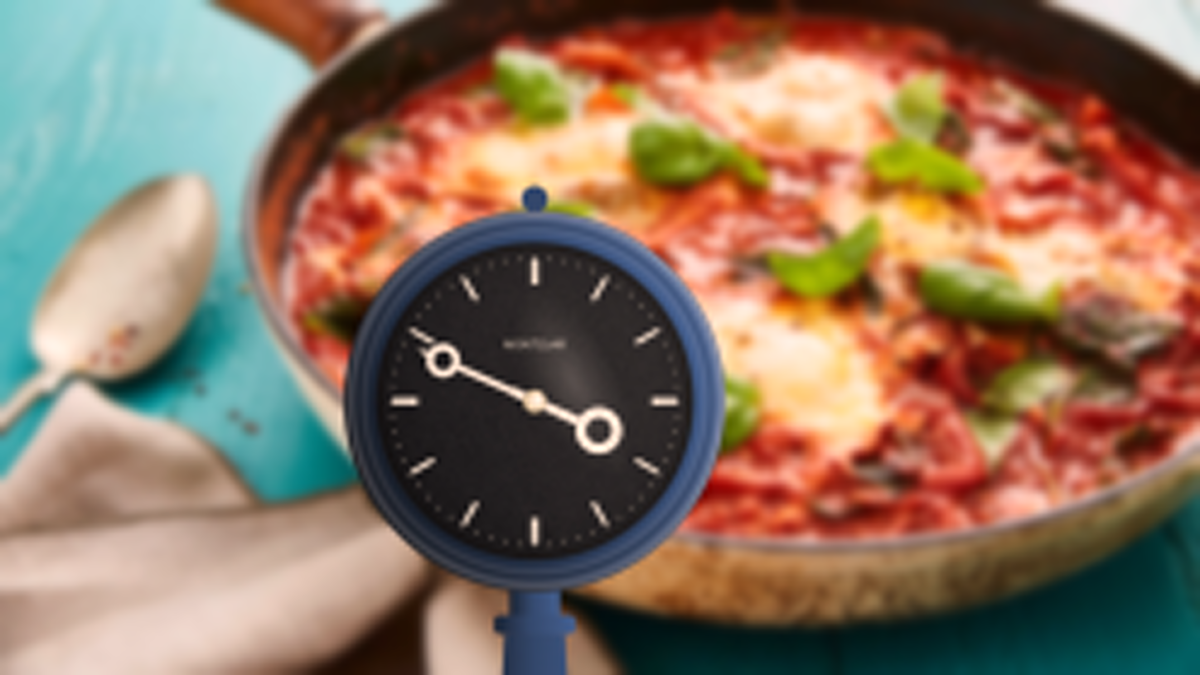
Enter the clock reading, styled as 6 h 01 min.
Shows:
3 h 49 min
